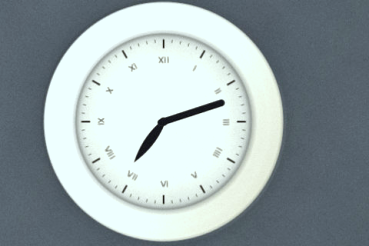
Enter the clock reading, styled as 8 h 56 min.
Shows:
7 h 12 min
